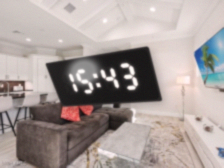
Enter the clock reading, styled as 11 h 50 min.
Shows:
15 h 43 min
